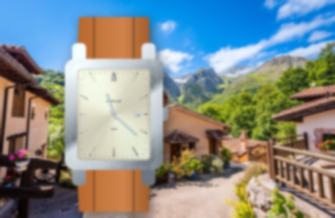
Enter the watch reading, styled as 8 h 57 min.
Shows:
11 h 22 min
